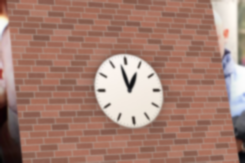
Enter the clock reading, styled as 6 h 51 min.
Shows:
12 h 58 min
